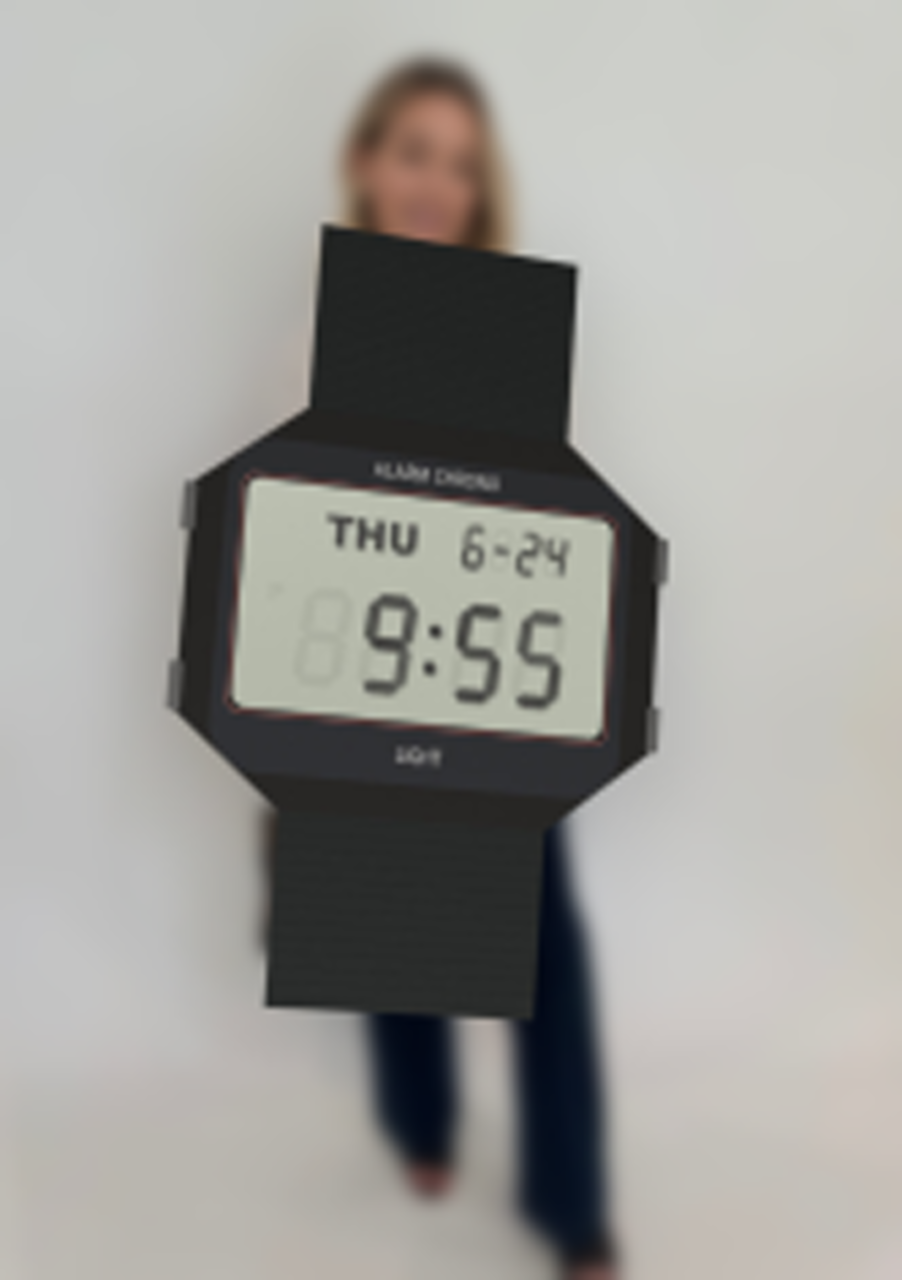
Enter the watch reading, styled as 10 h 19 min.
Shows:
9 h 55 min
